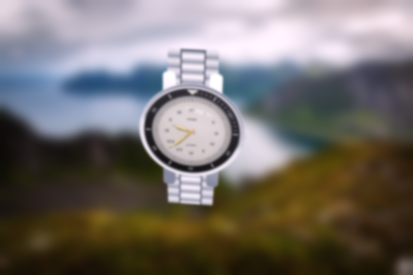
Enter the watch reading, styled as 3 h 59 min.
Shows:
9 h 38 min
